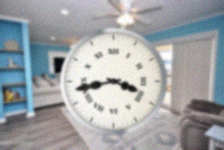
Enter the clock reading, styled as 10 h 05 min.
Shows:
3 h 43 min
